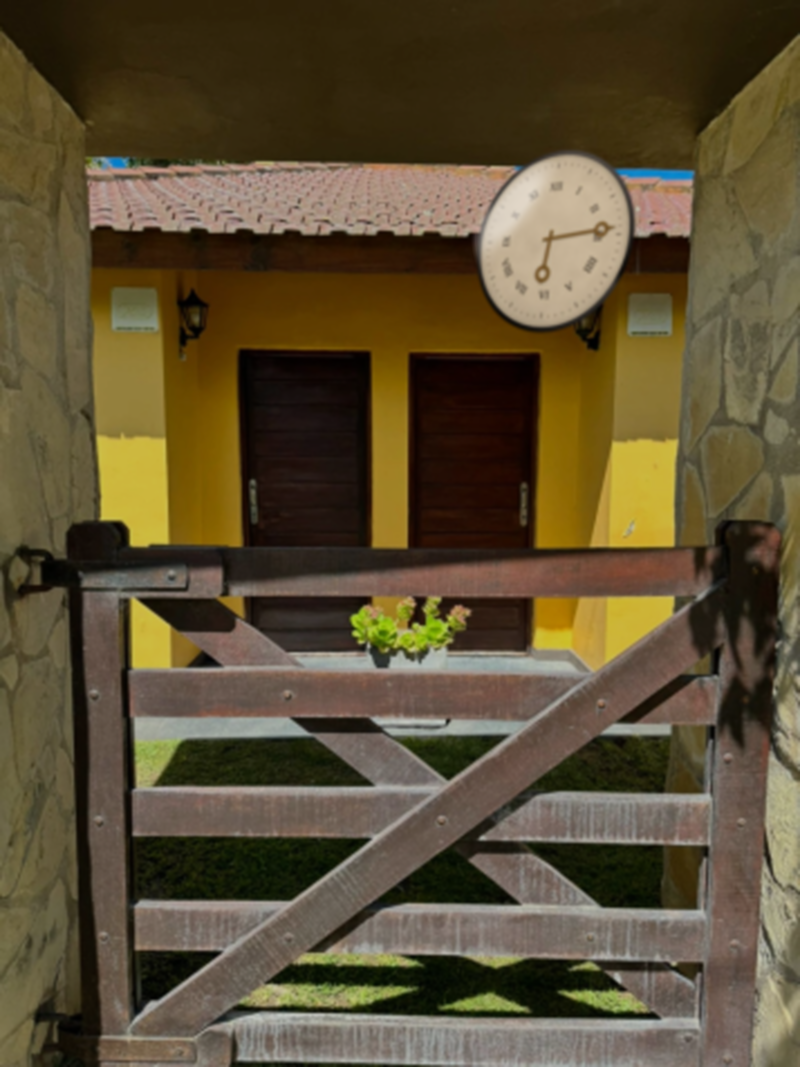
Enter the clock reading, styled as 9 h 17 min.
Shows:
6 h 14 min
